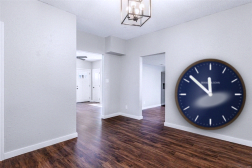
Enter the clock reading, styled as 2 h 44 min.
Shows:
11 h 52 min
